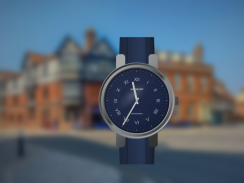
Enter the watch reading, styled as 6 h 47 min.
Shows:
11 h 35 min
